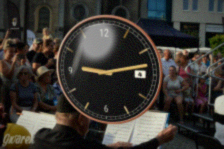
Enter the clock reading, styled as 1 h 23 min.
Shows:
9 h 13 min
